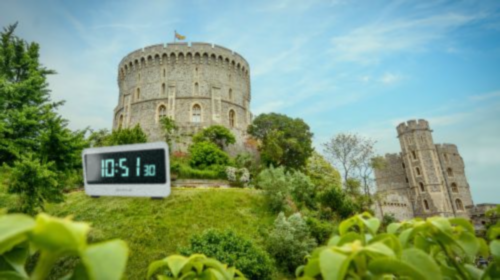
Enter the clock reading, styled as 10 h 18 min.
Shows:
10 h 51 min
